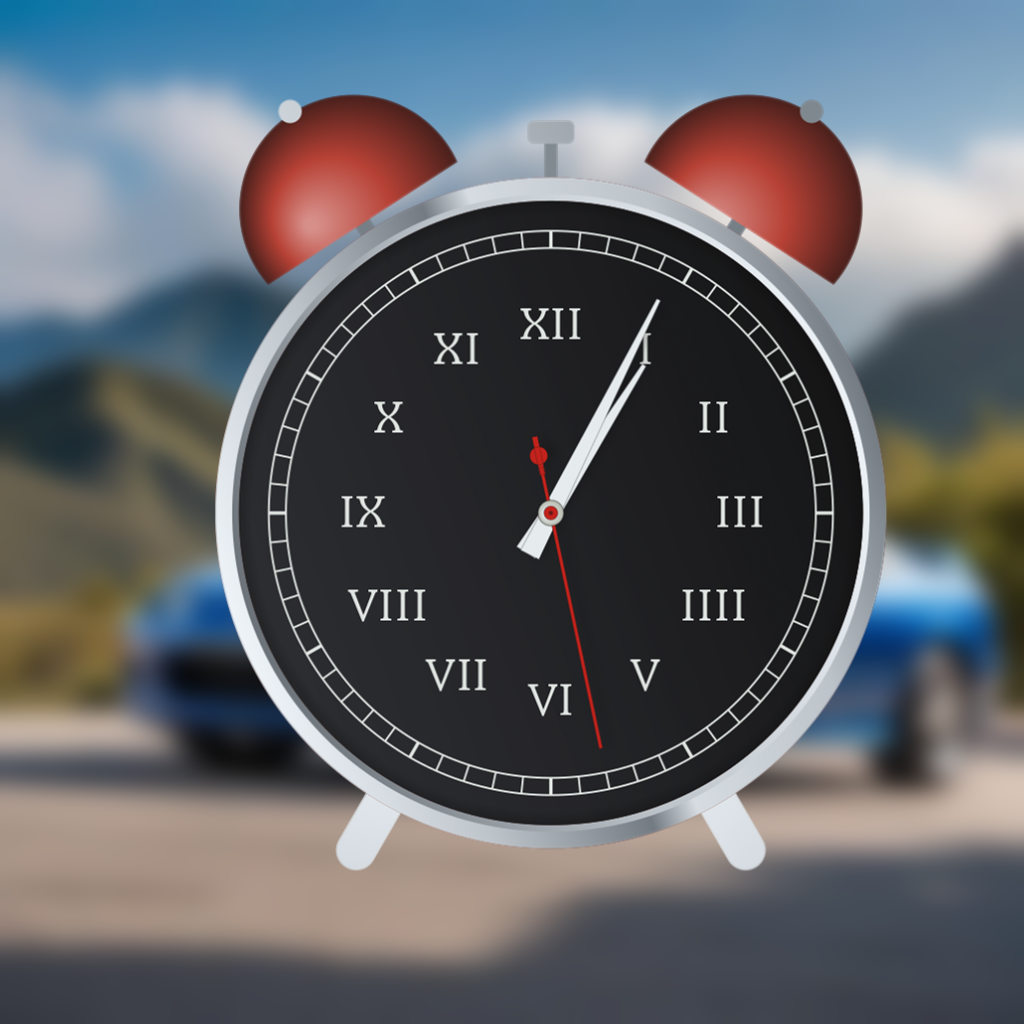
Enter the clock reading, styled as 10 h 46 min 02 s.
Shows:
1 h 04 min 28 s
